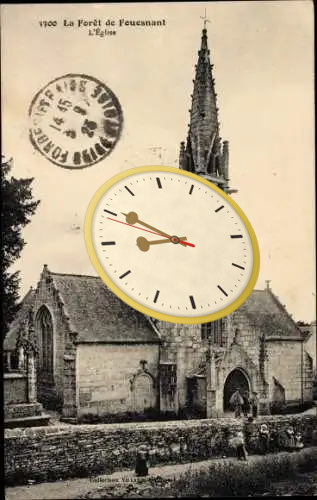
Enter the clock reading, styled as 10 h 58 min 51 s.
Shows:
8 h 50 min 49 s
